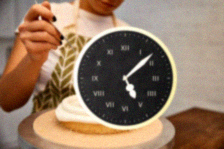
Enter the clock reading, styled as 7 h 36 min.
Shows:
5 h 08 min
